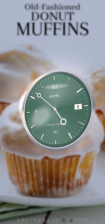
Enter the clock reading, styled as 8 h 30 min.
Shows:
4 h 52 min
